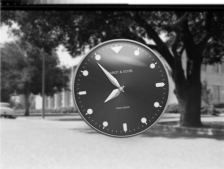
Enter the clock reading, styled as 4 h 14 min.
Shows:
7 h 54 min
